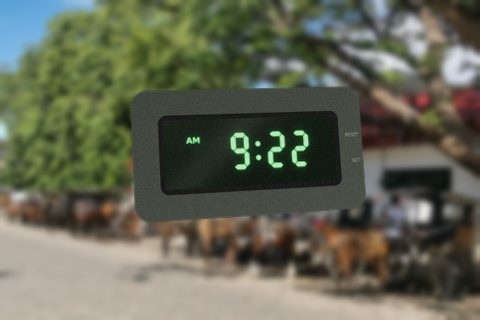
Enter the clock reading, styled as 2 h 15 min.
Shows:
9 h 22 min
